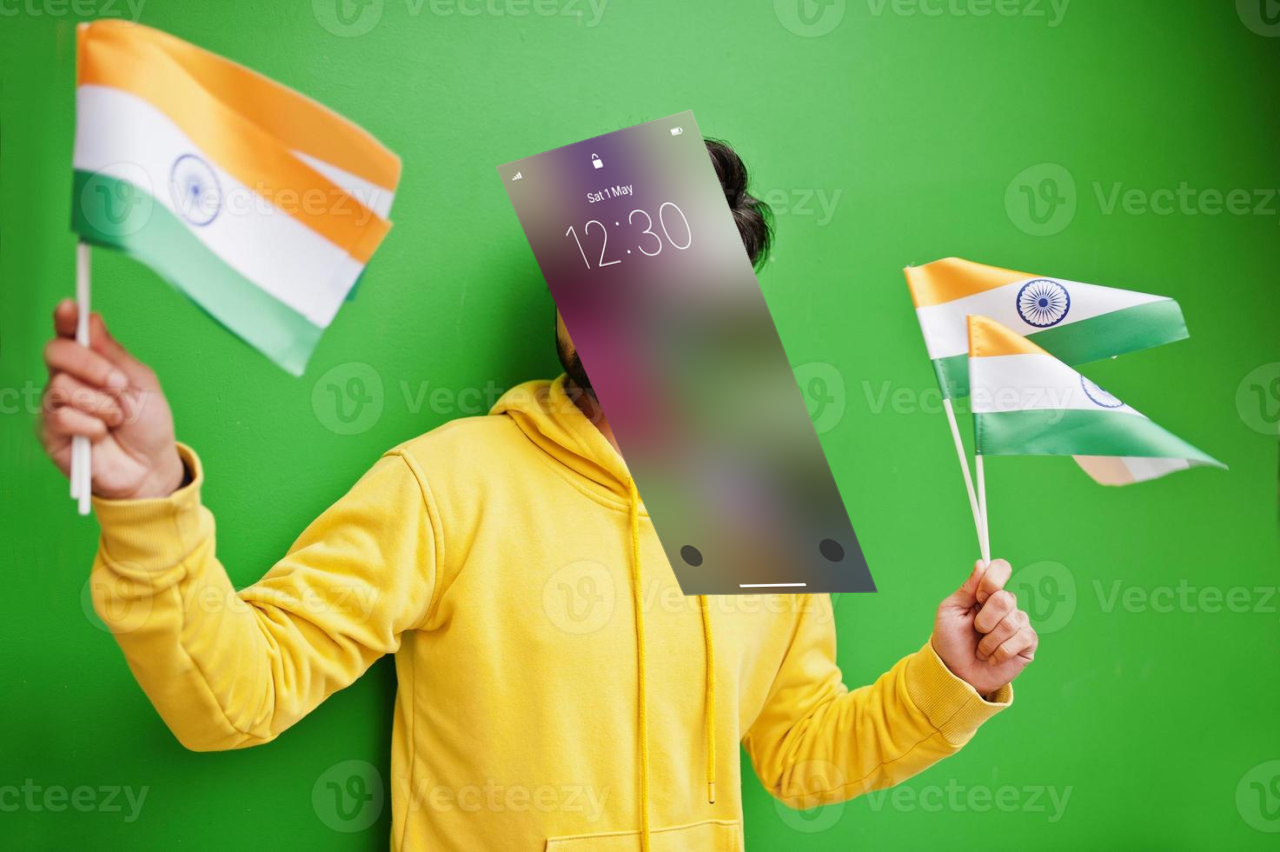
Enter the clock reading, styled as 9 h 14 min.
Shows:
12 h 30 min
